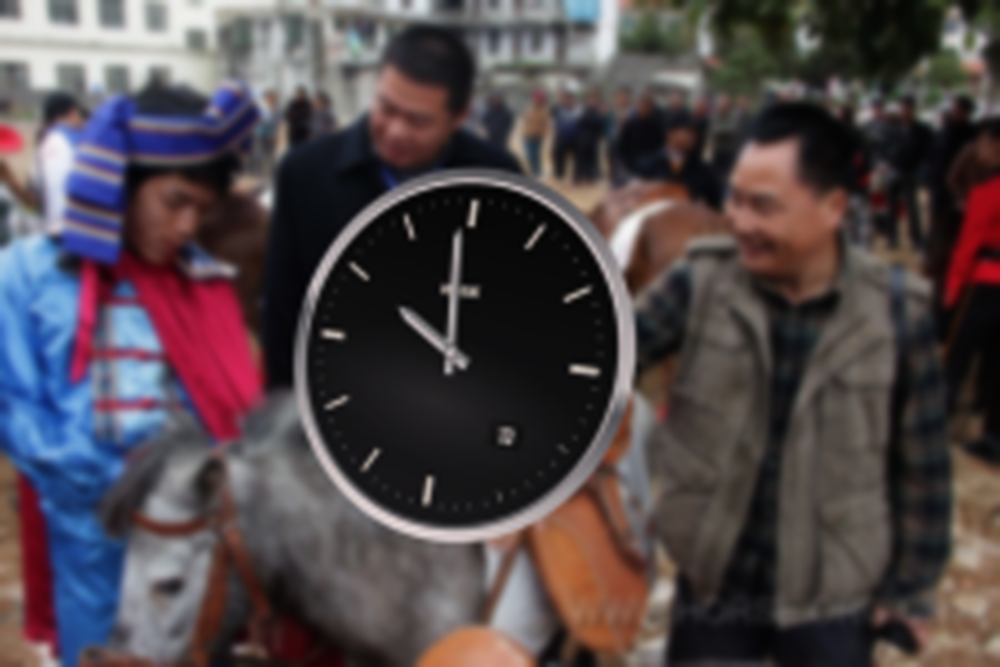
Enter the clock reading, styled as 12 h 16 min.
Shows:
9 h 59 min
